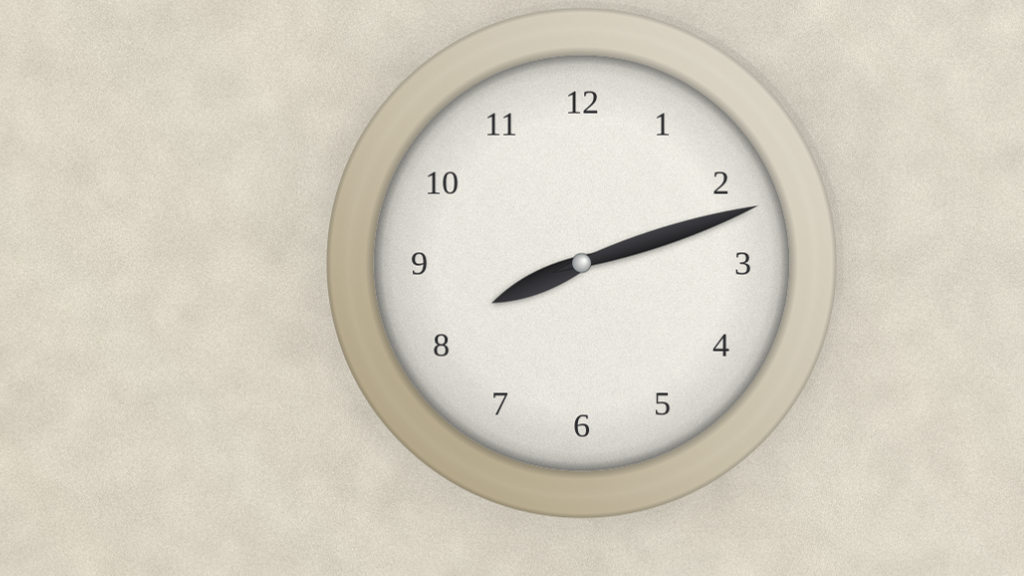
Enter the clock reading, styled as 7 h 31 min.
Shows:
8 h 12 min
